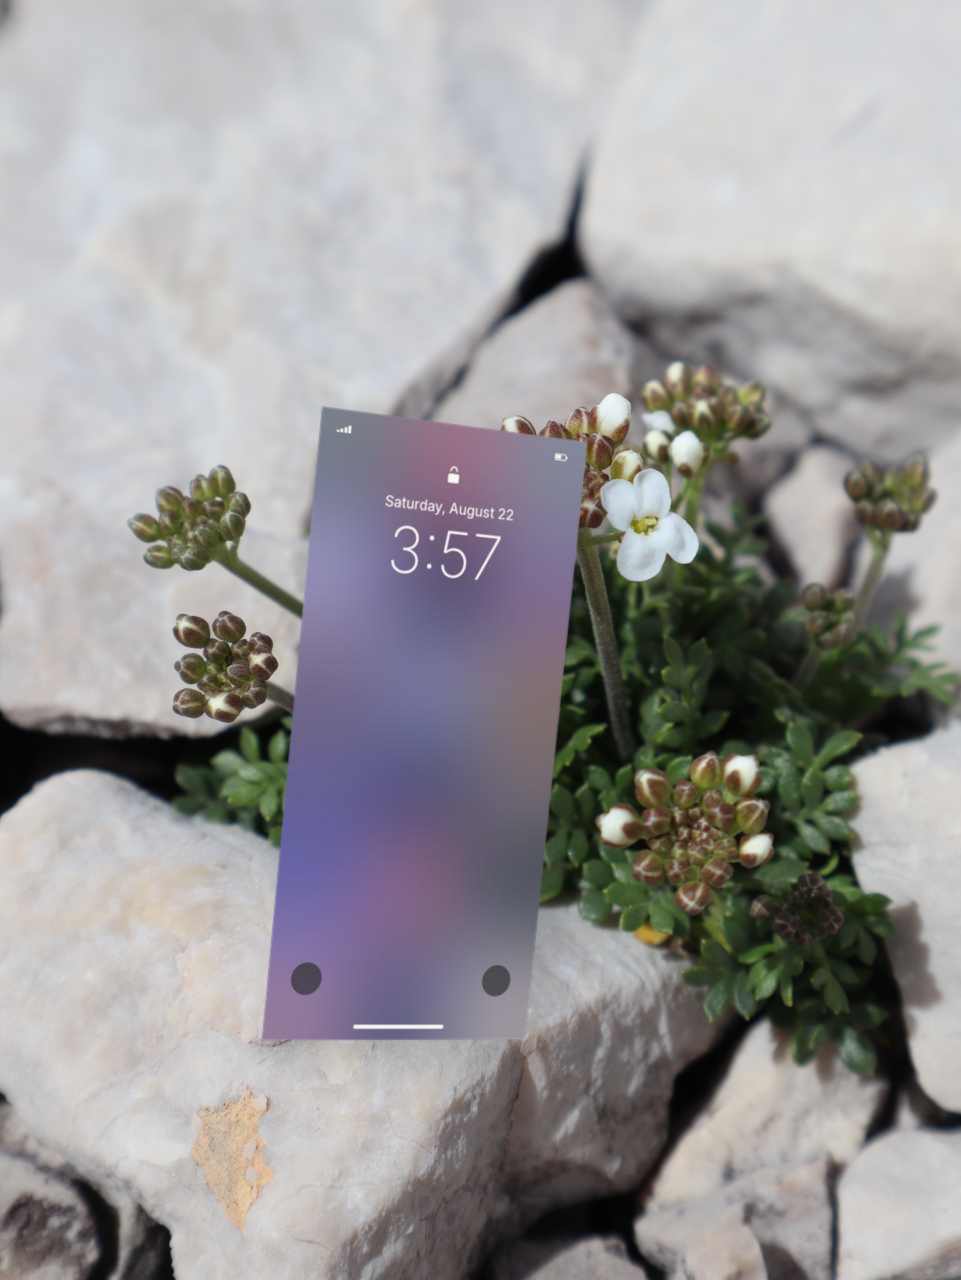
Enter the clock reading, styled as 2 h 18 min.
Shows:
3 h 57 min
